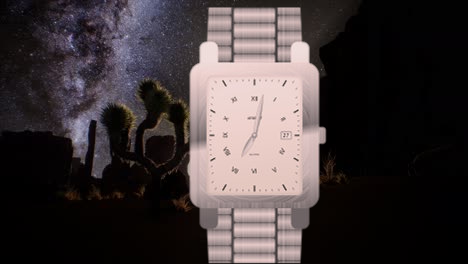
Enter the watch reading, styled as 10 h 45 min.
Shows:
7 h 02 min
